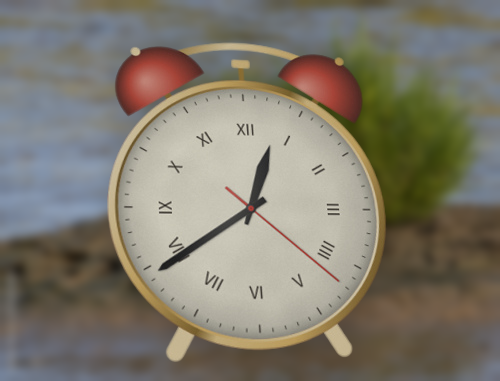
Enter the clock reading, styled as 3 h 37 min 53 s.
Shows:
12 h 39 min 22 s
